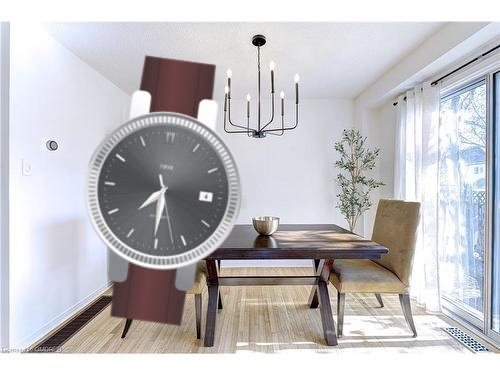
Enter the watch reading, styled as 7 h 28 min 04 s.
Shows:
7 h 30 min 27 s
